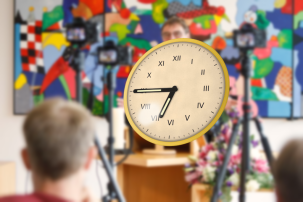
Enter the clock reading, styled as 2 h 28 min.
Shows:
6 h 45 min
